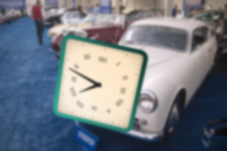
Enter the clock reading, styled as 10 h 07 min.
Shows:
7 h 48 min
